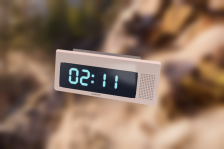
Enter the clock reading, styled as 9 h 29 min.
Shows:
2 h 11 min
